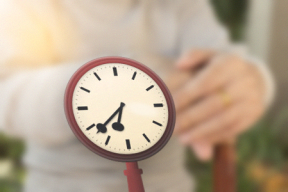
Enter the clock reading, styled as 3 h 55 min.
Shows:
6 h 38 min
